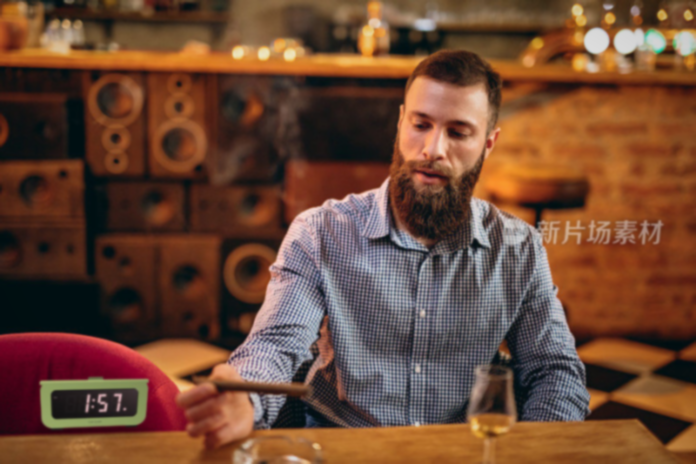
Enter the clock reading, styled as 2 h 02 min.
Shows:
1 h 57 min
